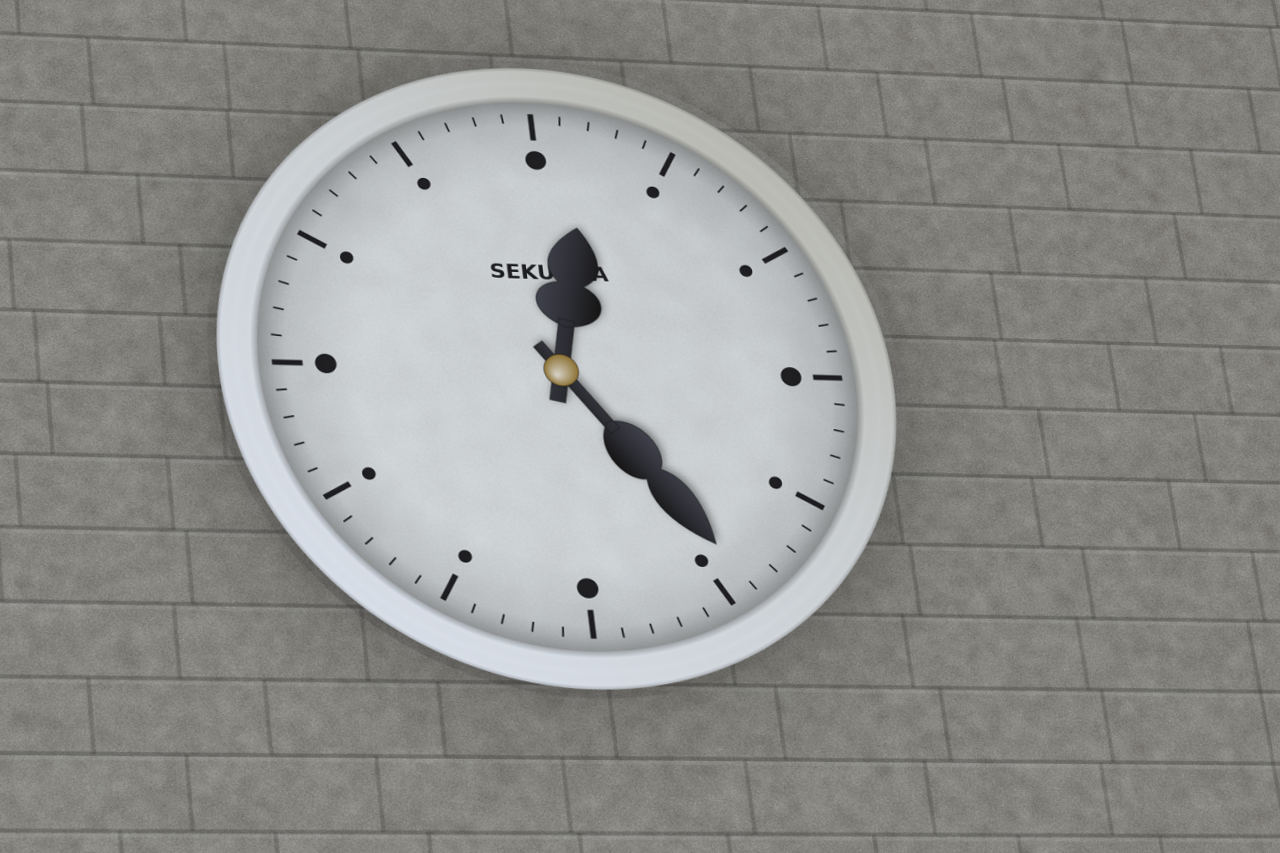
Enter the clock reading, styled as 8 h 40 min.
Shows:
12 h 24 min
